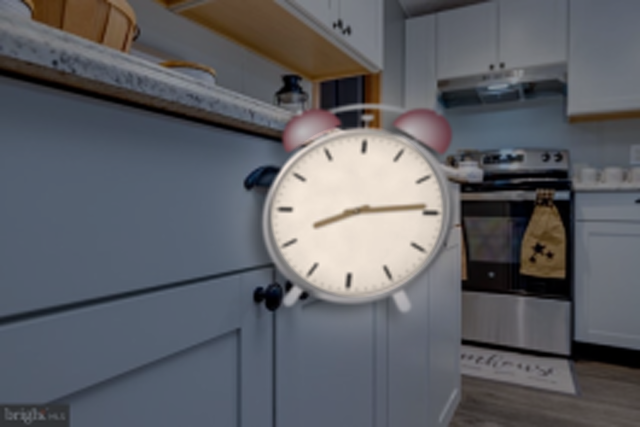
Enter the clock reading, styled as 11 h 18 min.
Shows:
8 h 14 min
